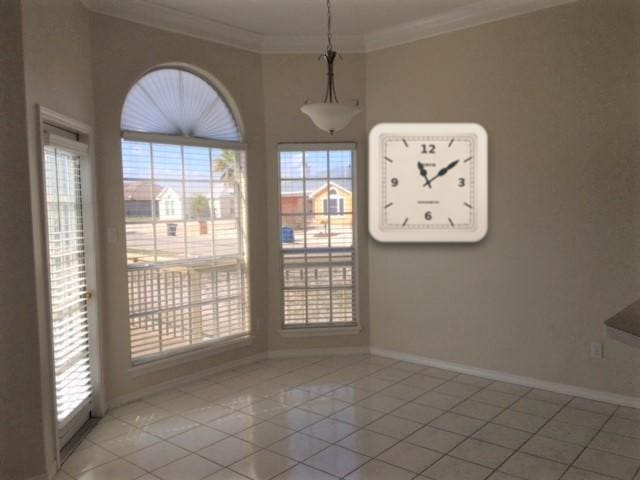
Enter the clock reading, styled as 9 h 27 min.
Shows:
11 h 09 min
